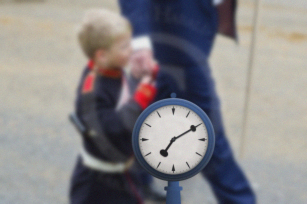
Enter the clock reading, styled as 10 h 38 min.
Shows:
7 h 10 min
